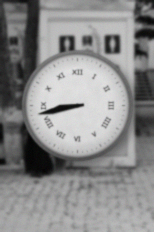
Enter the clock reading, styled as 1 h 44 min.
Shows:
8 h 43 min
